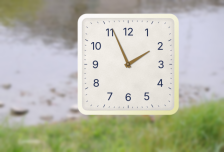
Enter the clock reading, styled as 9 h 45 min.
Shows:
1 h 56 min
